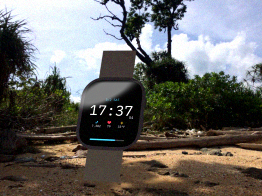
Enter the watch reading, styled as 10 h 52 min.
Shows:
17 h 37 min
